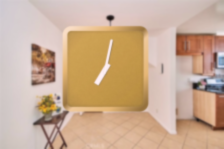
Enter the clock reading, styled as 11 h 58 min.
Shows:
7 h 02 min
